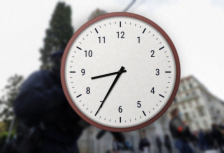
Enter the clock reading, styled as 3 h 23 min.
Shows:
8 h 35 min
